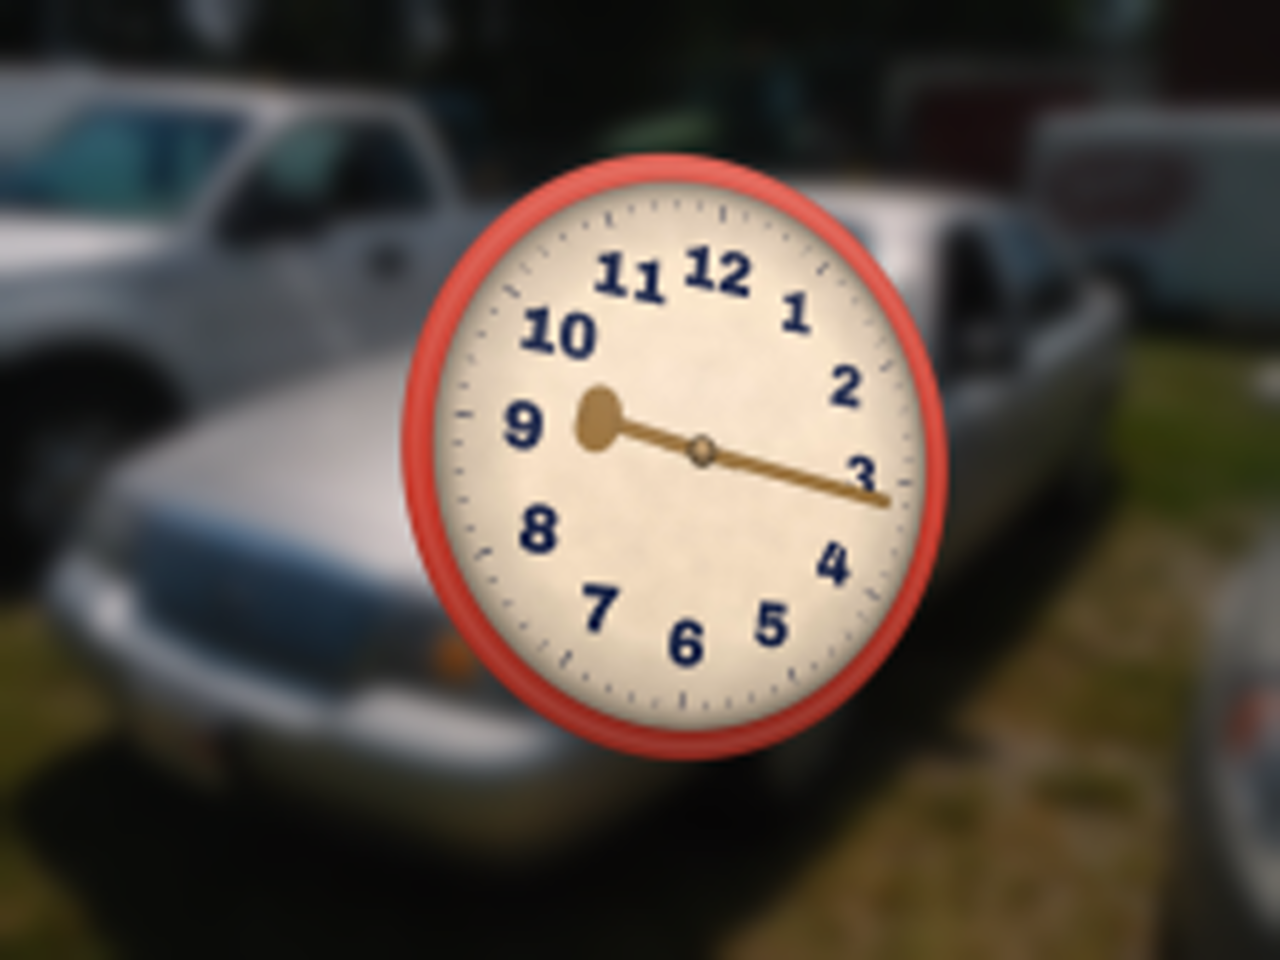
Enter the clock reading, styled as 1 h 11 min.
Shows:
9 h 16 min
